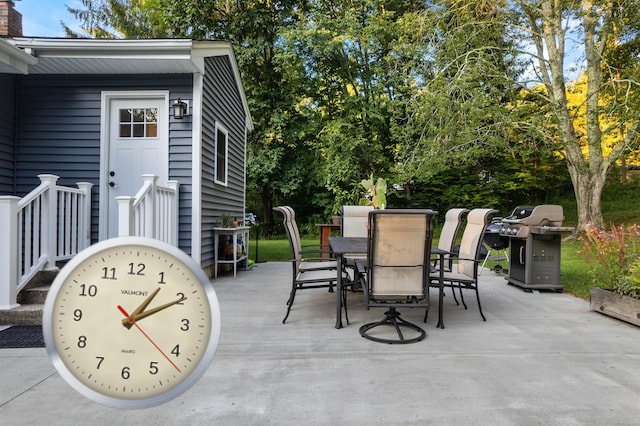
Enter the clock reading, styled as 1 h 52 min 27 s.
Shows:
1 h 10 min 22 s
